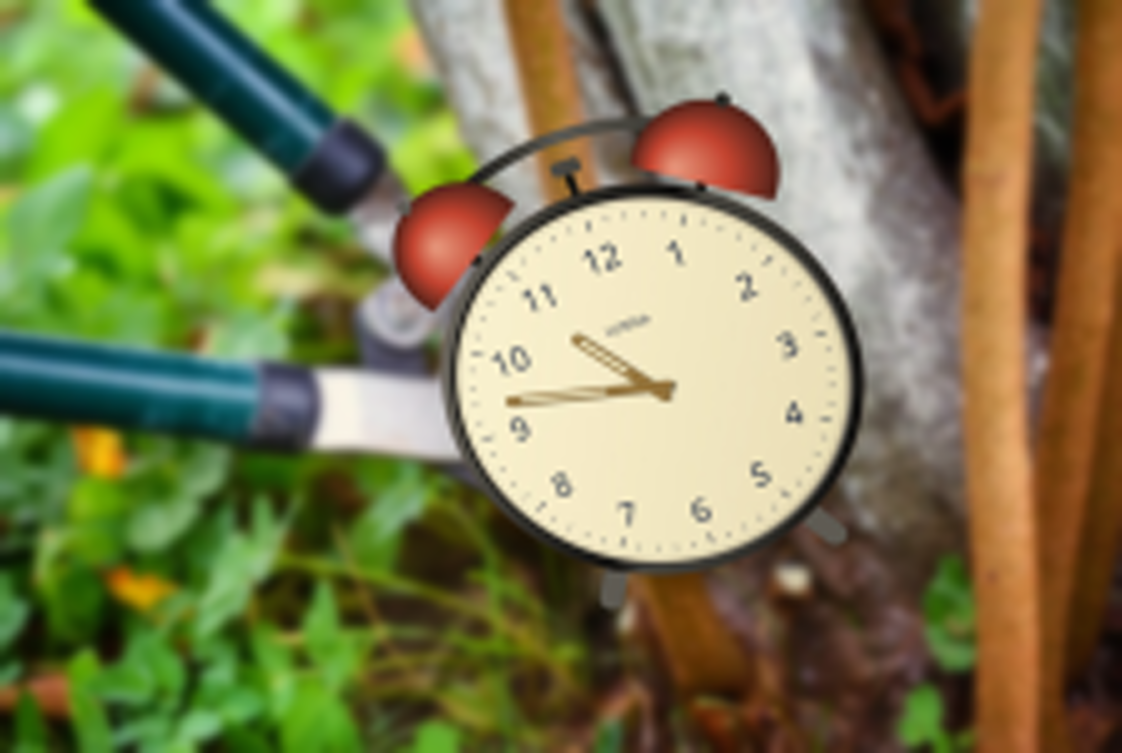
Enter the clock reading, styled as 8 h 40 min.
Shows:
10 h 47 min
